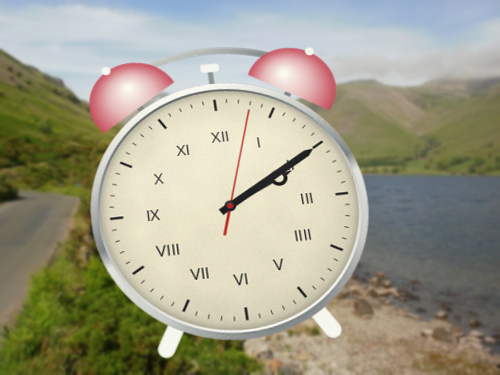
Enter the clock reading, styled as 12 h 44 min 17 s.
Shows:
2 h 10 min 03 s
